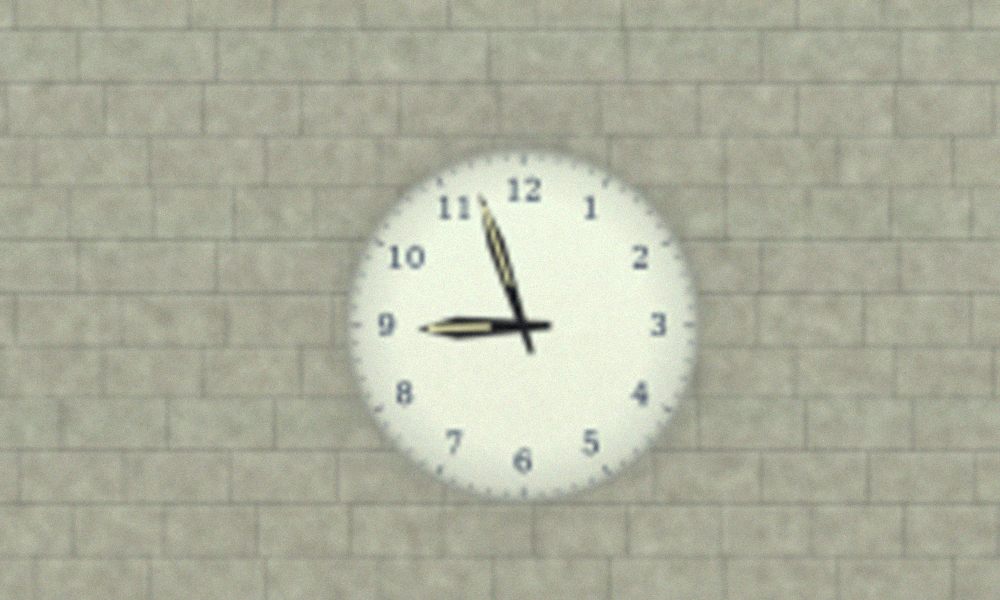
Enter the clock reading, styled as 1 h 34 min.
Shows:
8 h 57 min
